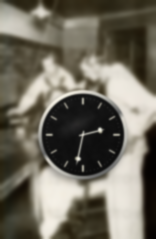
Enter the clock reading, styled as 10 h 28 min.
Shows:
2 h 32 min
